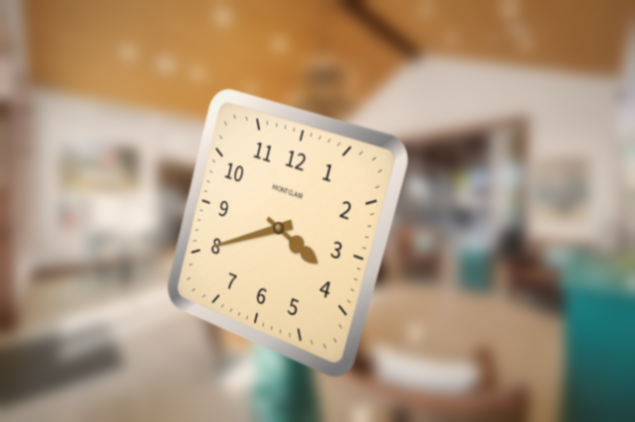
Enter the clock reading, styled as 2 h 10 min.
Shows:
3 h 40 min
